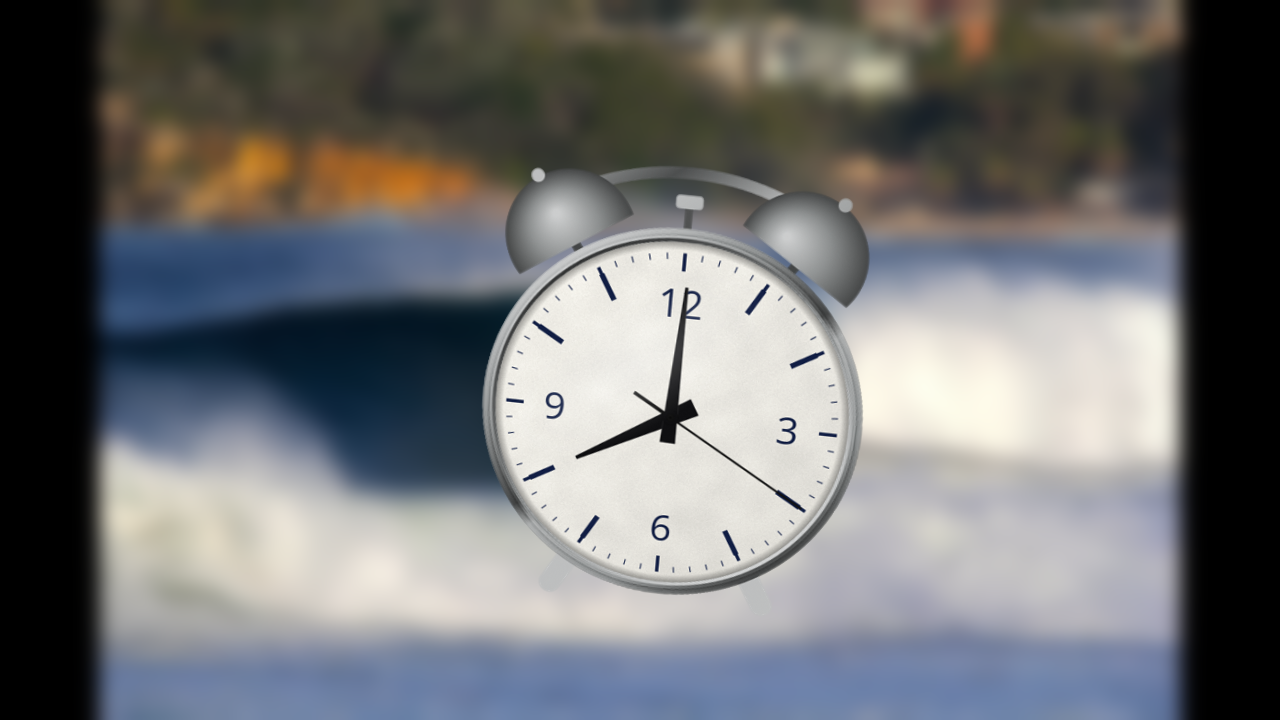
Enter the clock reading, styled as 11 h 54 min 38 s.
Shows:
8 h 00 min 20 s
